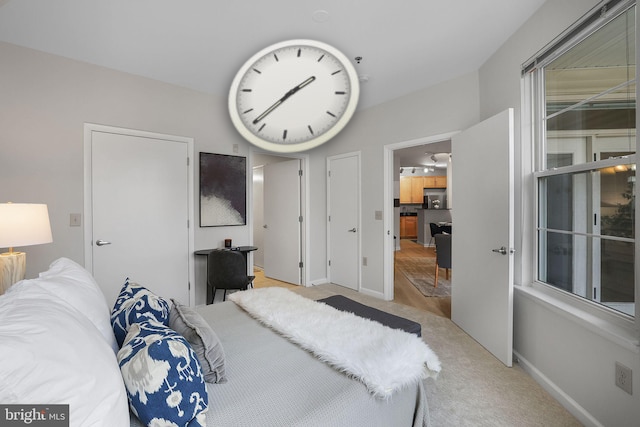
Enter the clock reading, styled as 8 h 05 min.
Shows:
1 h 37 min
